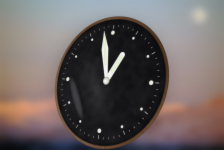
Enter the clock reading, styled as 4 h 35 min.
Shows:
12 h 58 min
